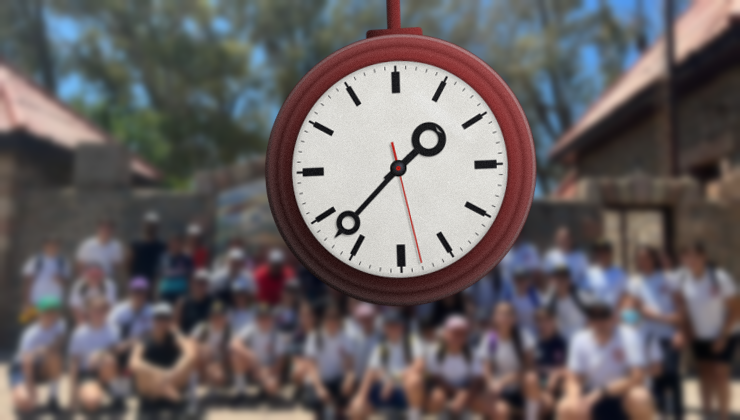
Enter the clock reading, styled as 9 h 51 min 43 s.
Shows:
1 h 37 min 28 s
